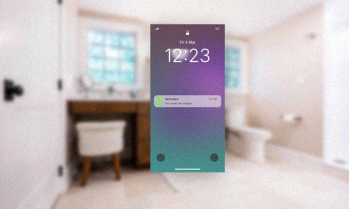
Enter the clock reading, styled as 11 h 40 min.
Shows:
12 h 23 min
